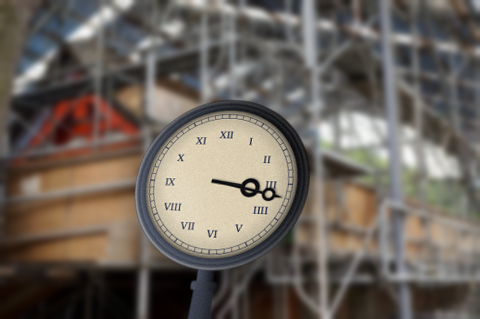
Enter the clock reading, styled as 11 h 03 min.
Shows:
3 h 17 min
